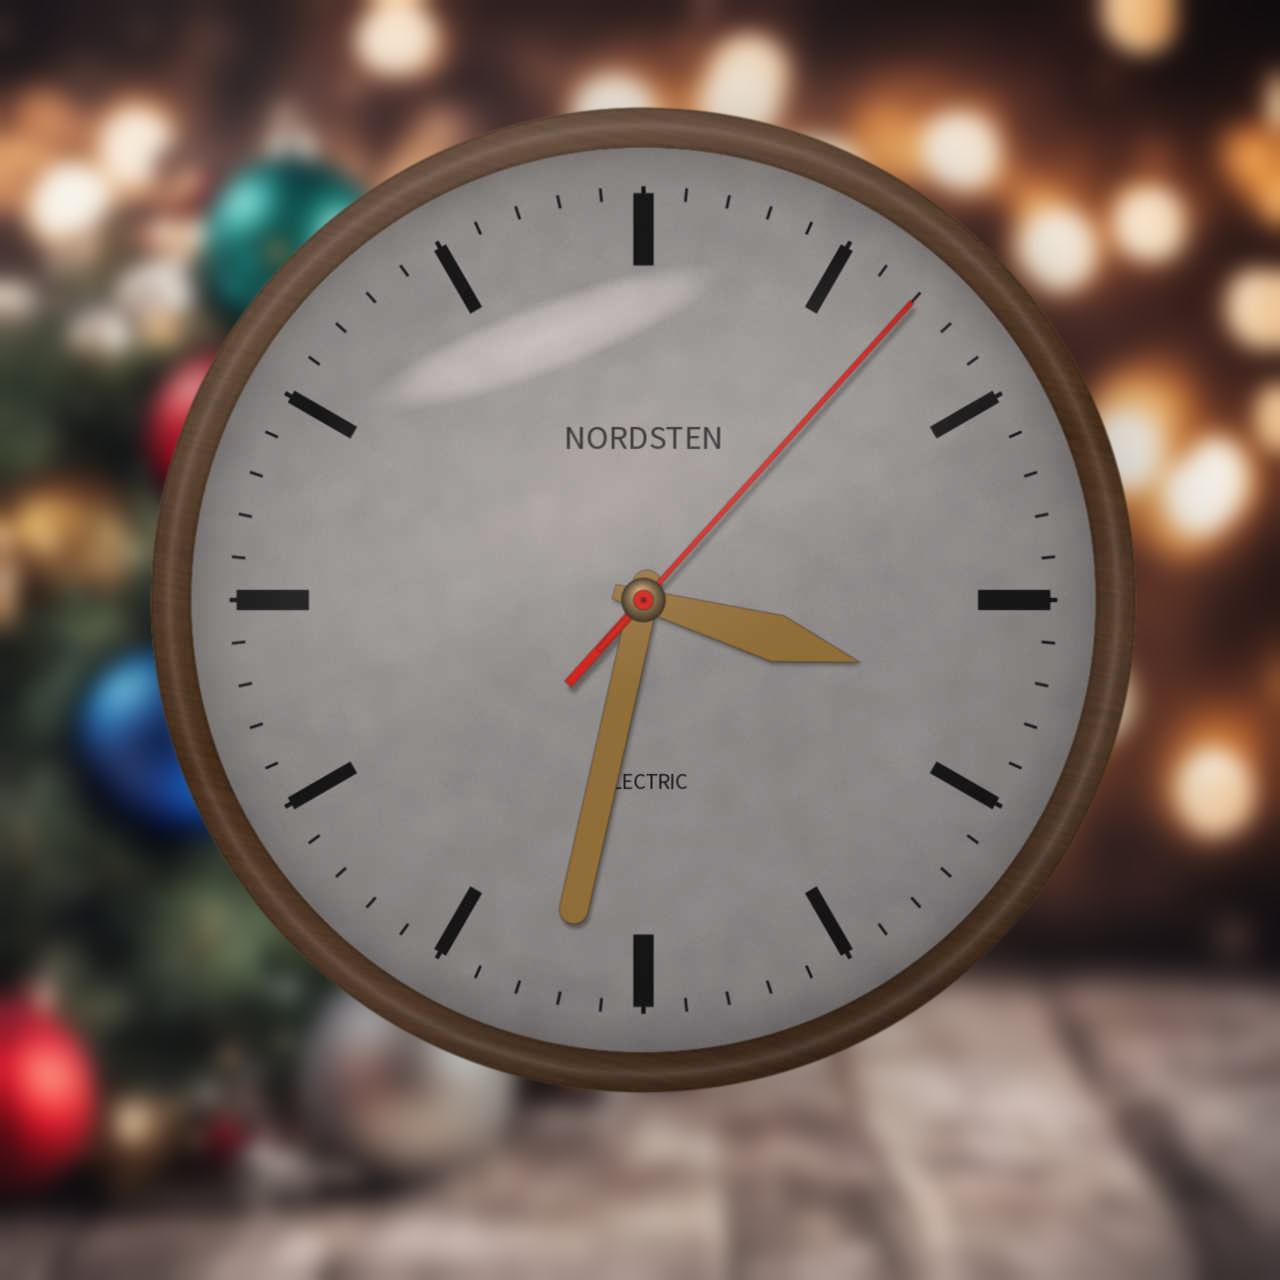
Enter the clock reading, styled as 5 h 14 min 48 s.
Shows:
3 h 32 min 07 s
